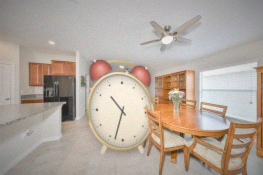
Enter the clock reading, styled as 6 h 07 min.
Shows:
10 h 33 min
